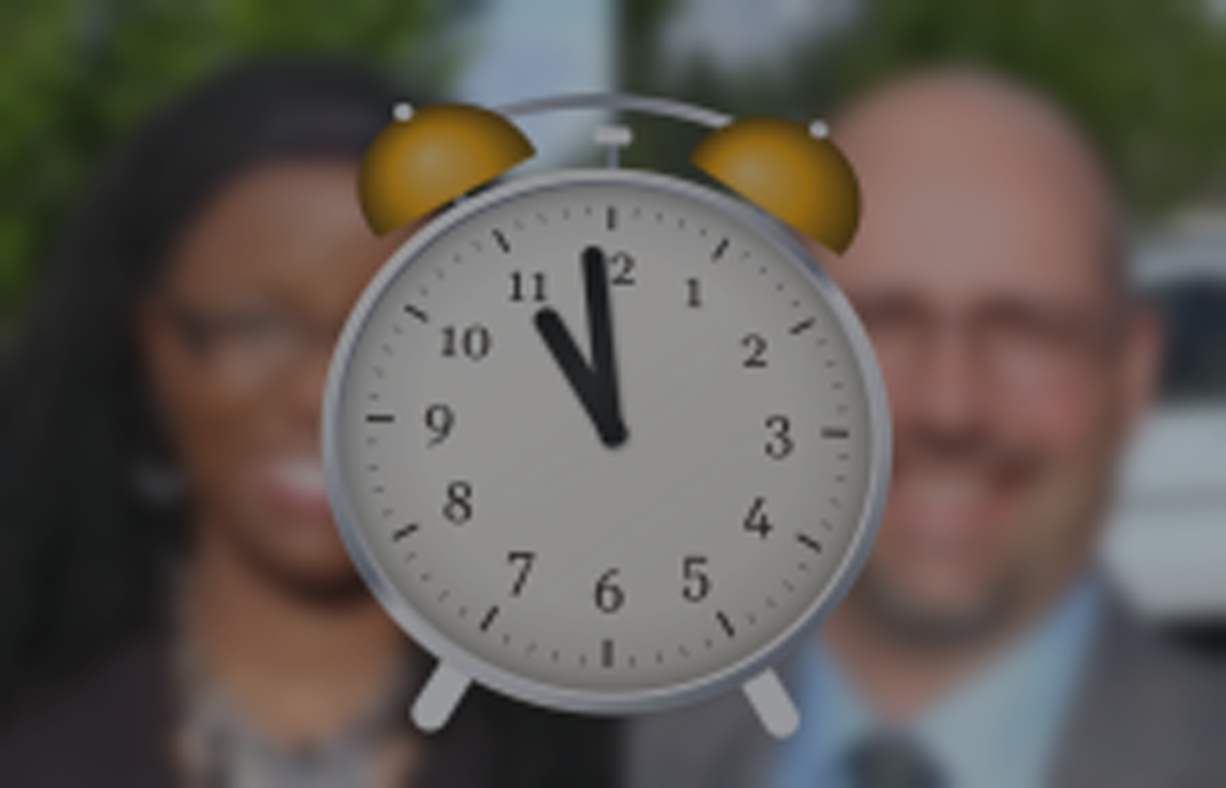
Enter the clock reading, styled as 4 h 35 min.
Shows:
10 h 59 min
